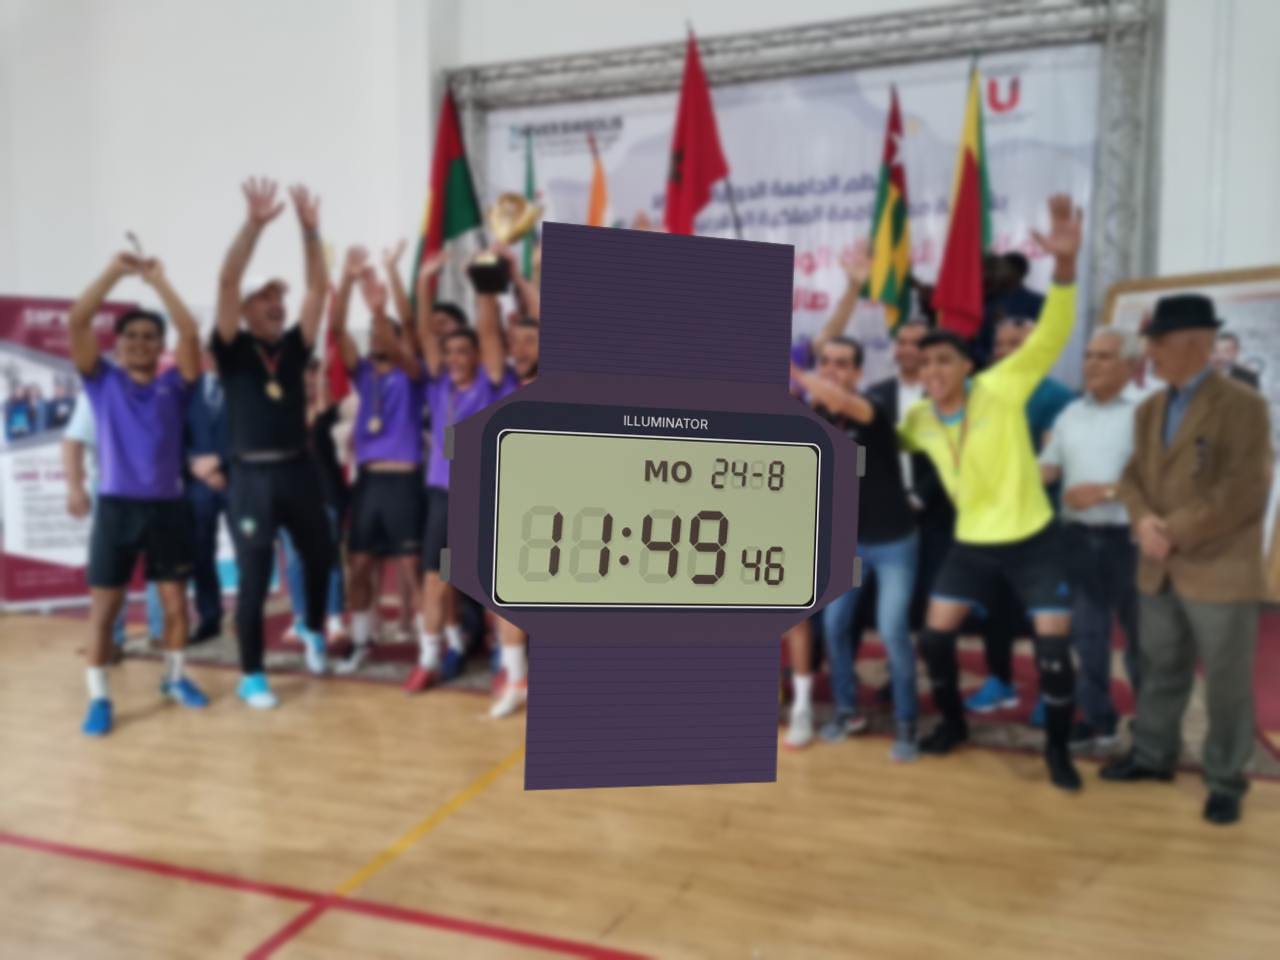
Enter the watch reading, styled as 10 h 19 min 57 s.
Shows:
11 h 49 min 46 s
